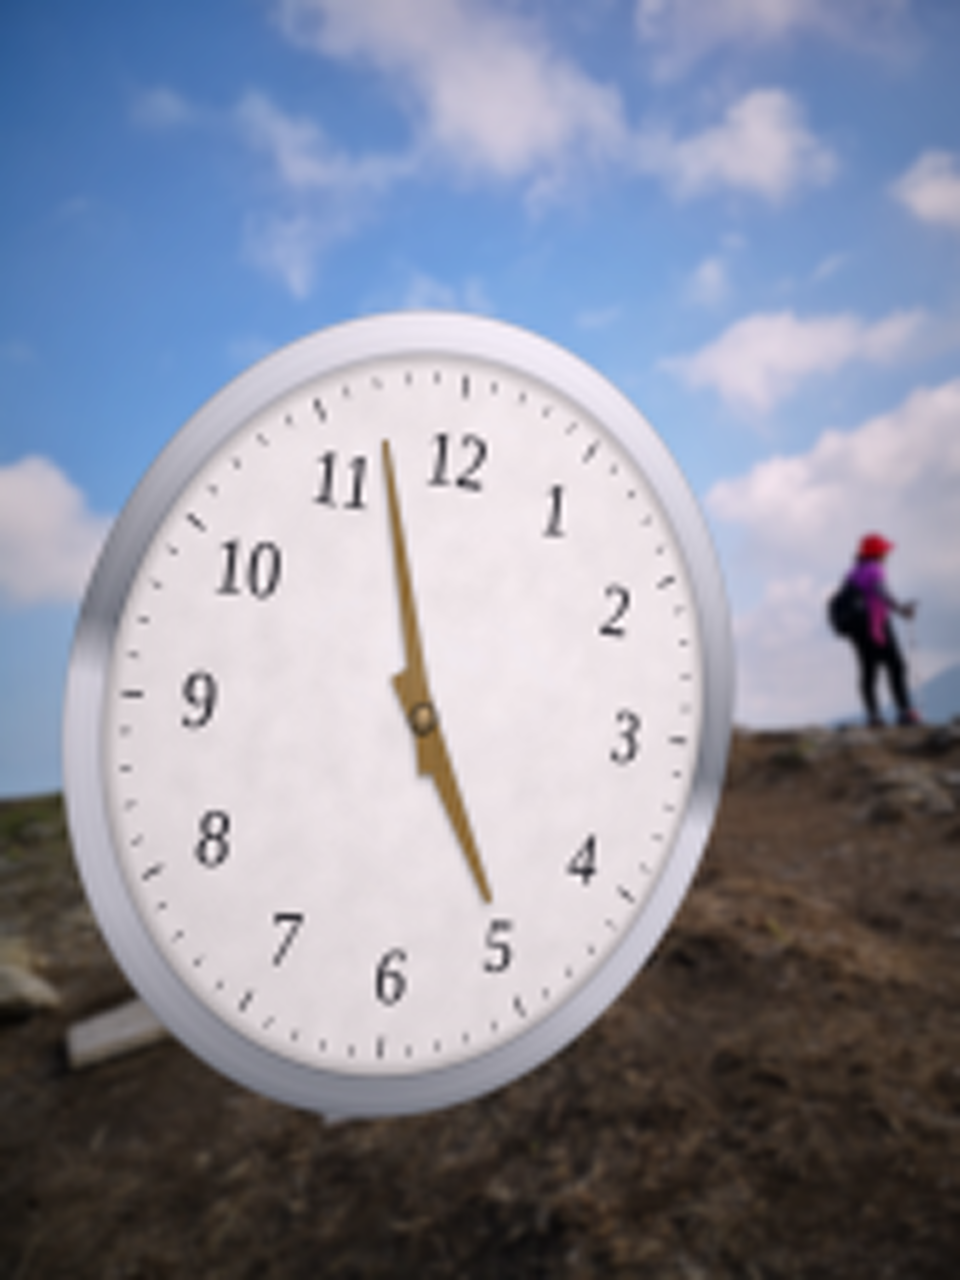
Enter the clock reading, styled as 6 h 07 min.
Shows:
4 h 57 min
